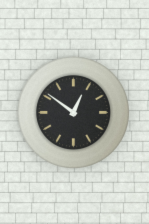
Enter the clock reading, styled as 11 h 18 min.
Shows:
12 h 51 min
